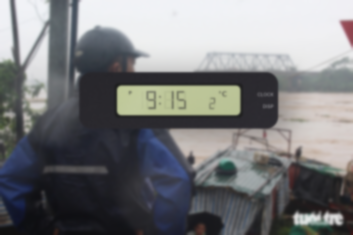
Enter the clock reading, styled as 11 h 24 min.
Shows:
9 h 15 min
